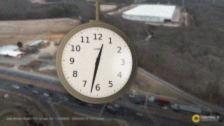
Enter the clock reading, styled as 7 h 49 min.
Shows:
12 h 32 min
